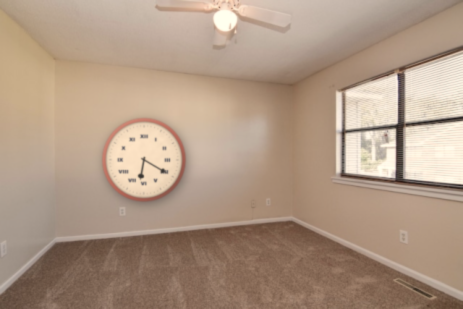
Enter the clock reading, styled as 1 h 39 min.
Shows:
6 h 20 min
